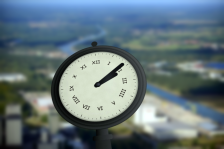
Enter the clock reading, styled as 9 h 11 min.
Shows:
2 h 09 min
